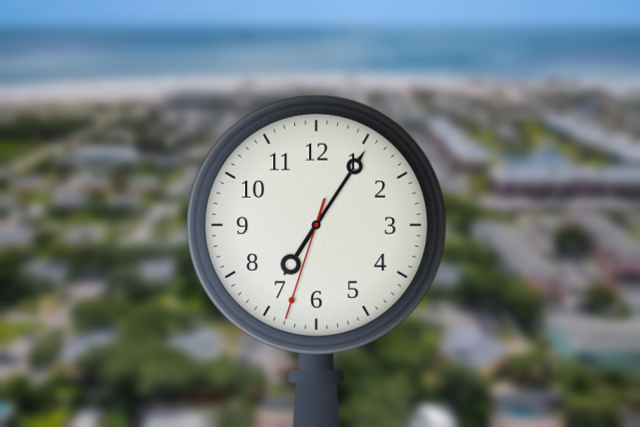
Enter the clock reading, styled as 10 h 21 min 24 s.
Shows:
7 h 05 min 33 s
